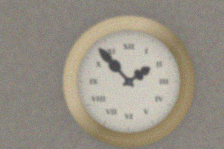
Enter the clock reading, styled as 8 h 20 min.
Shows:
1 h 53 min
